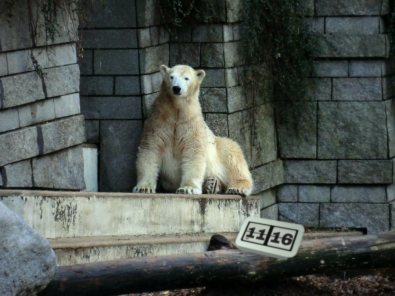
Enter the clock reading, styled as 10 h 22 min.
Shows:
11 h 16 min
